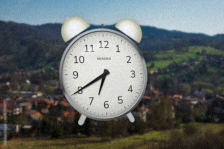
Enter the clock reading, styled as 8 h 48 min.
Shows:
6 h 40 min
